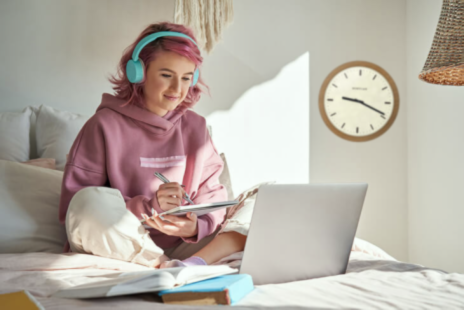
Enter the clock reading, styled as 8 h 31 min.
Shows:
9 h 19 min
